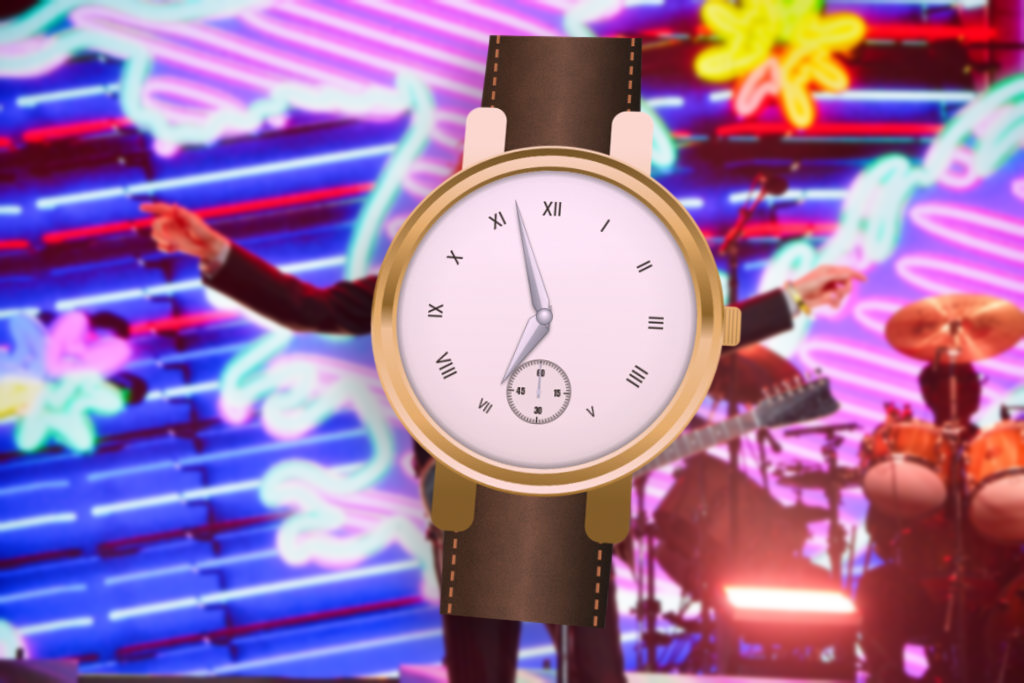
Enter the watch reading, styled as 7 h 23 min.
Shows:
6 h 57 min
